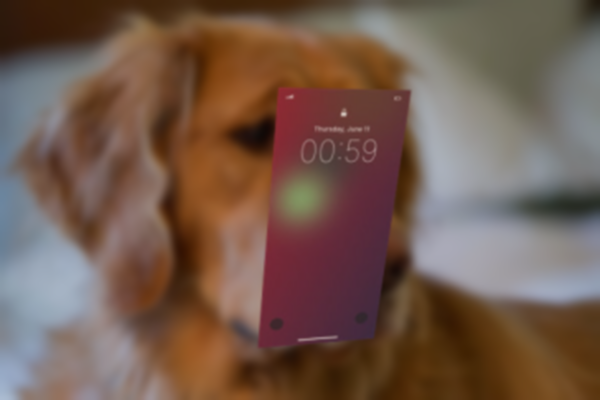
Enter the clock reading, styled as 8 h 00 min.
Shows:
0 h 59 min
